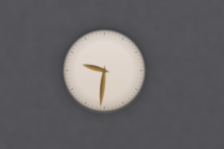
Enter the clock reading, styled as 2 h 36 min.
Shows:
9 h 31 min
